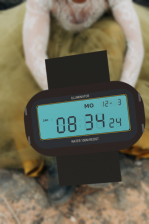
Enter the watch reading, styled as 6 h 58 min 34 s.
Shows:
8 h 34 min 24 s
